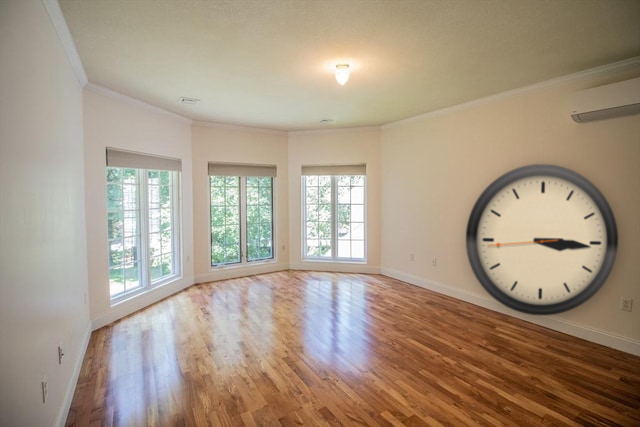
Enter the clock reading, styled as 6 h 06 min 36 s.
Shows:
3 h 15 min 44 s
